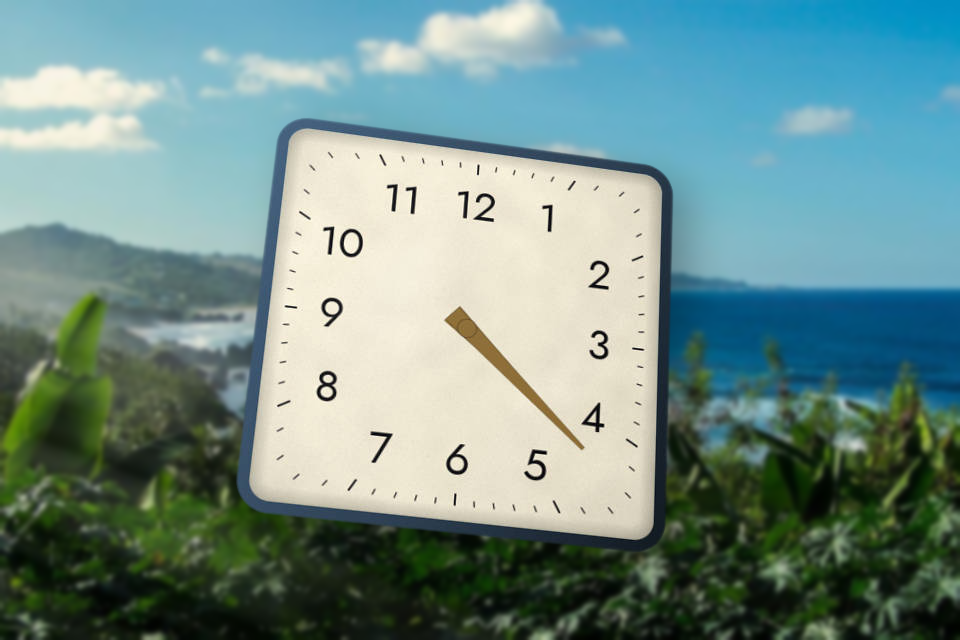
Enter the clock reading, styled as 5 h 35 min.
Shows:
4 h 22 min
